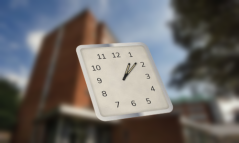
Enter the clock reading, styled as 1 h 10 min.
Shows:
1 h 08 min
